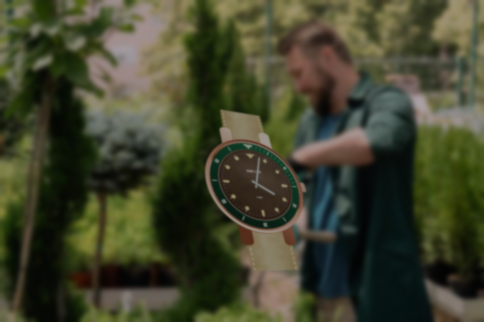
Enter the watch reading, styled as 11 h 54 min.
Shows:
4 h 03 min
